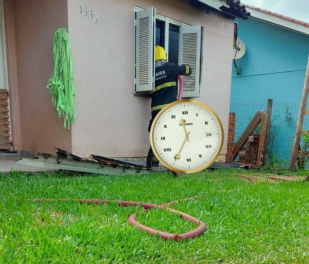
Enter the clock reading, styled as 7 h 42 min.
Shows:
11 h 35 min
